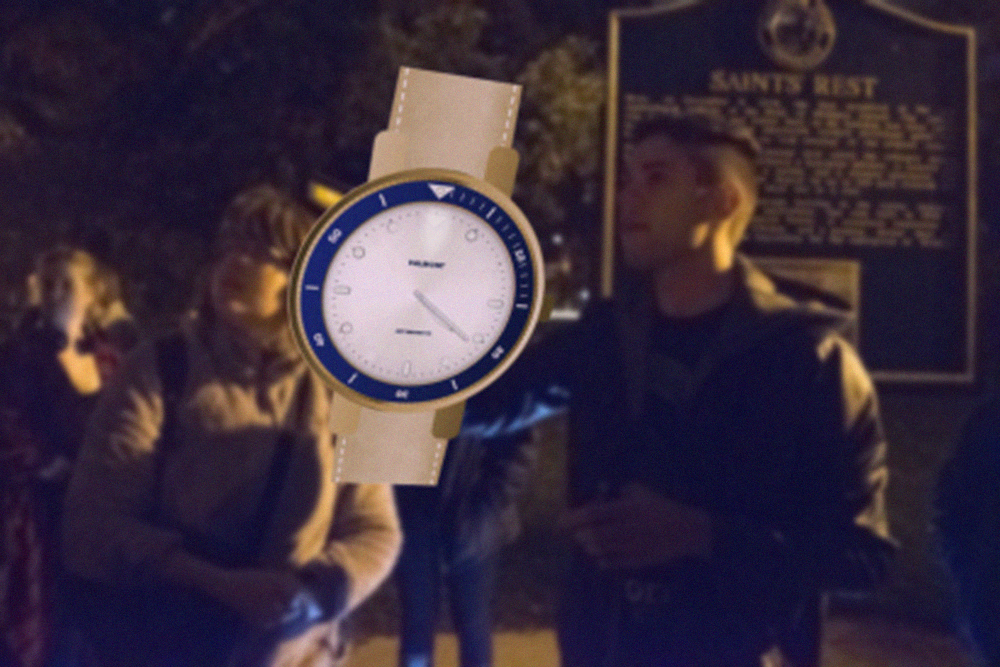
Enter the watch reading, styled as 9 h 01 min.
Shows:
4 h 21 min
